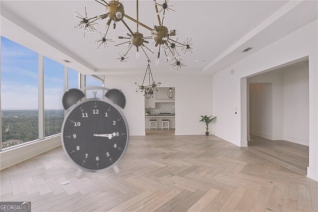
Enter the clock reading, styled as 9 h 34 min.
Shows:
3 h 15 min
